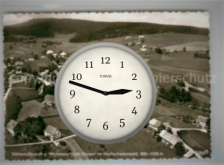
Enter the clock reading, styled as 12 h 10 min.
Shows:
2 h 48 min
